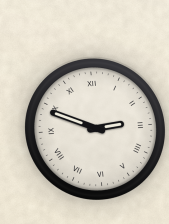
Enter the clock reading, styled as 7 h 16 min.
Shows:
2 h 49 min
